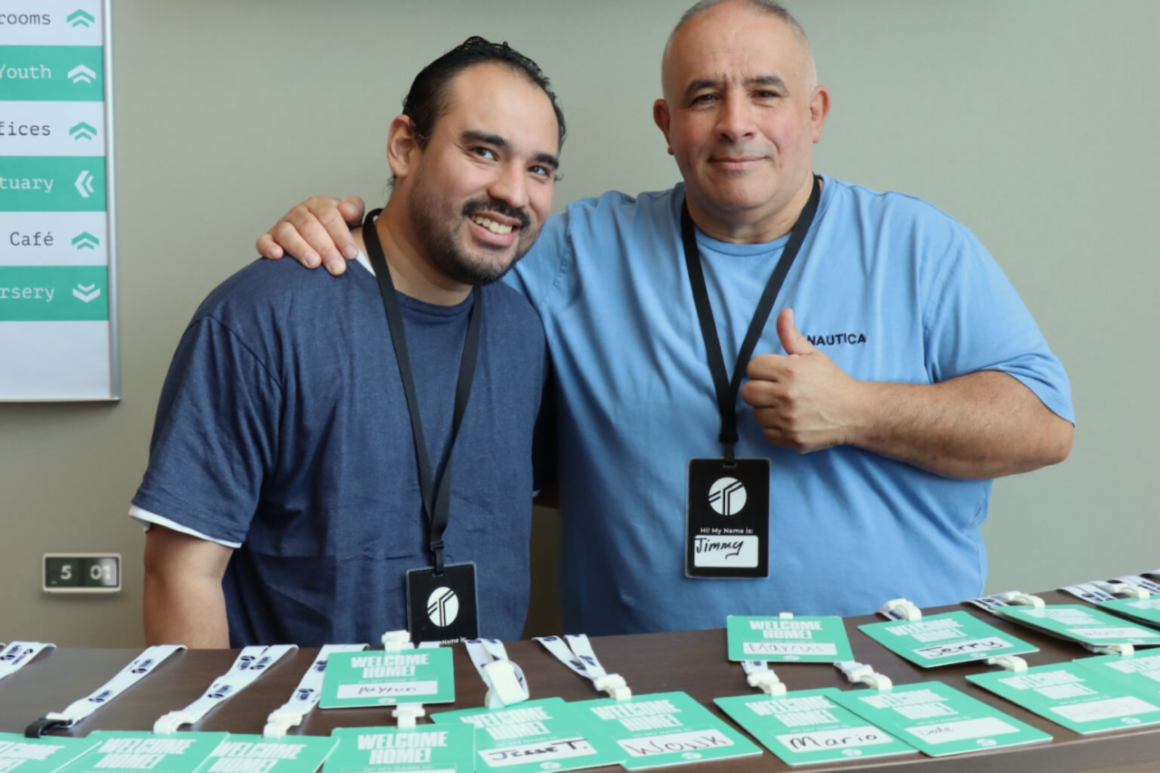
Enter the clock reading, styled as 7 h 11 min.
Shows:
5 h 01 min
